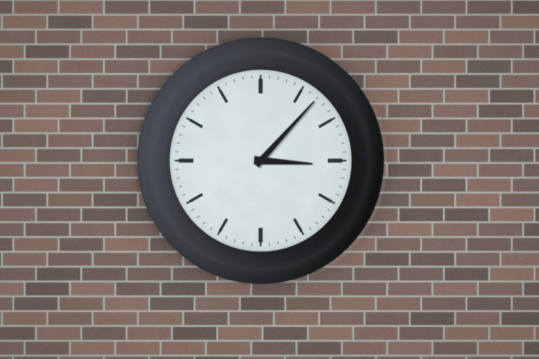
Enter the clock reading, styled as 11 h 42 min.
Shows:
3 h 07 min
